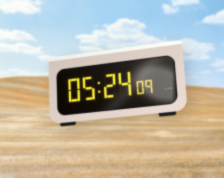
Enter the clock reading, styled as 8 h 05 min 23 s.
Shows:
5 h 24 min 09 s
